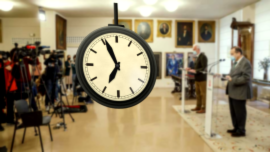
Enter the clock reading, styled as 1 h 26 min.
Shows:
6 h 56 min
